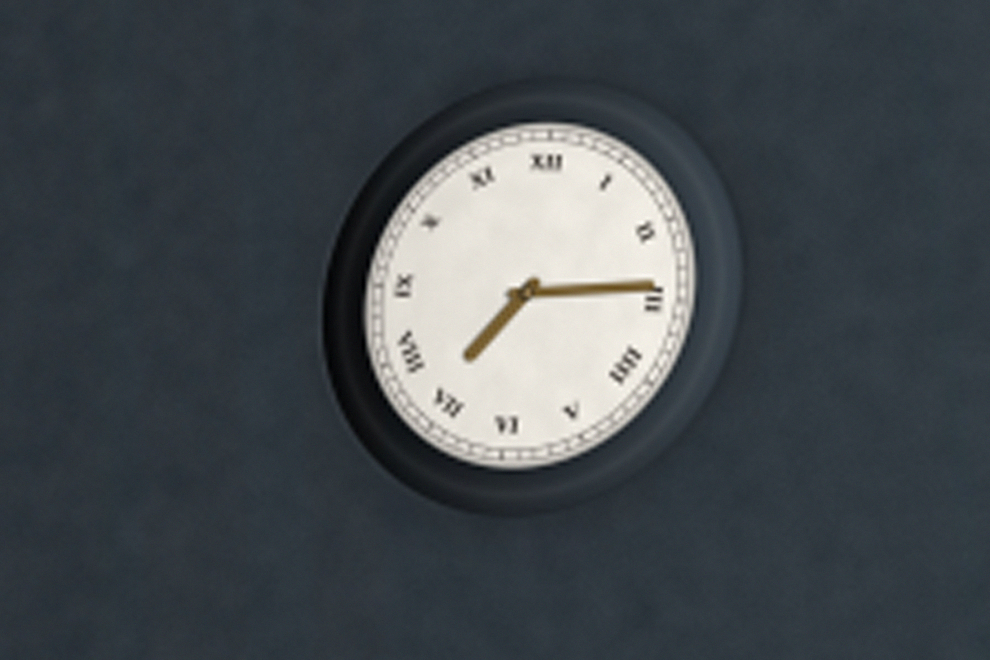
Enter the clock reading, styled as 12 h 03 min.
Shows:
7 h 14 min
